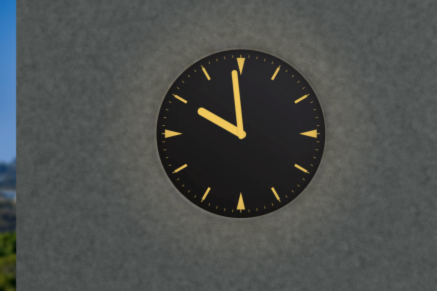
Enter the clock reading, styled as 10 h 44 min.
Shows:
9 h 59 min
